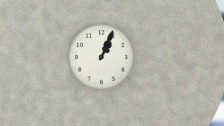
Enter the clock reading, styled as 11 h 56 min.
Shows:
1 h 04 min
